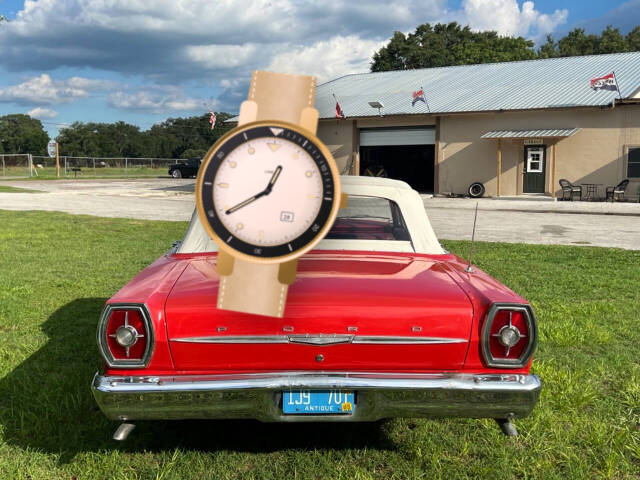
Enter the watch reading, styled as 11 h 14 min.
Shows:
12 h 39 min
